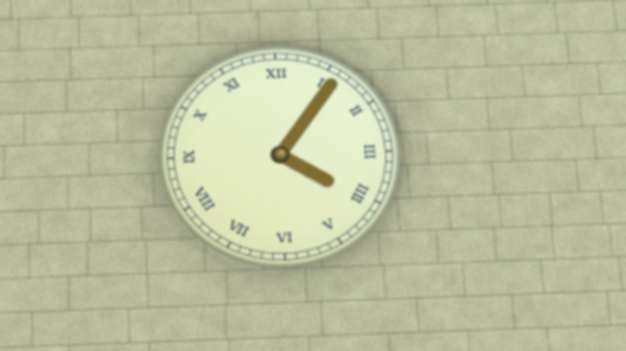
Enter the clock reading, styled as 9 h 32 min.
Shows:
4 h 06 min
